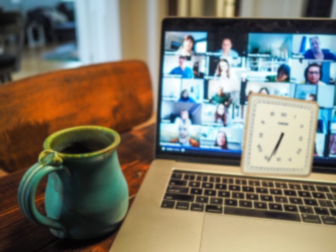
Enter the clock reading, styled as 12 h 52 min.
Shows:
6 h 34 min
